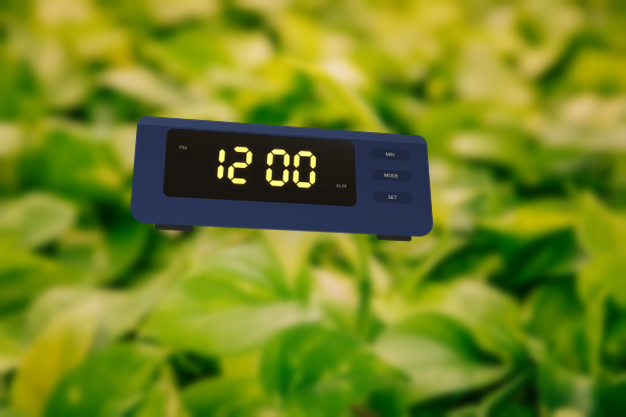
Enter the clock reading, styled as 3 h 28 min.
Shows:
12 h 00 min
